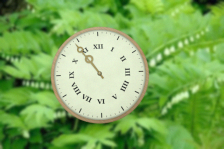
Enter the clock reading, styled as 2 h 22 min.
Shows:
10 h 54 min
